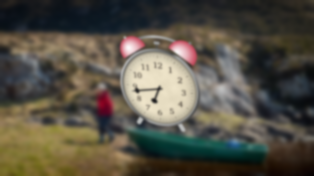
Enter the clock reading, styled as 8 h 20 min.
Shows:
6 h 43 min
